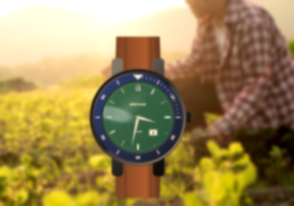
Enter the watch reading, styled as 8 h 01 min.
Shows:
3 h 32 min
